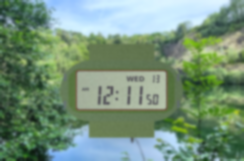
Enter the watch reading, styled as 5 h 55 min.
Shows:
12 h 11 min
